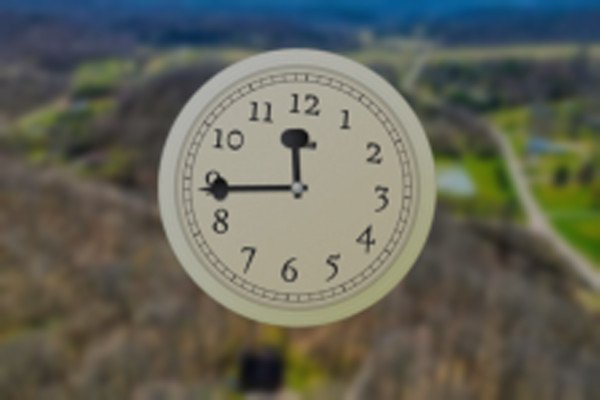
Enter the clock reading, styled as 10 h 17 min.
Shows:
11 h 44 min
